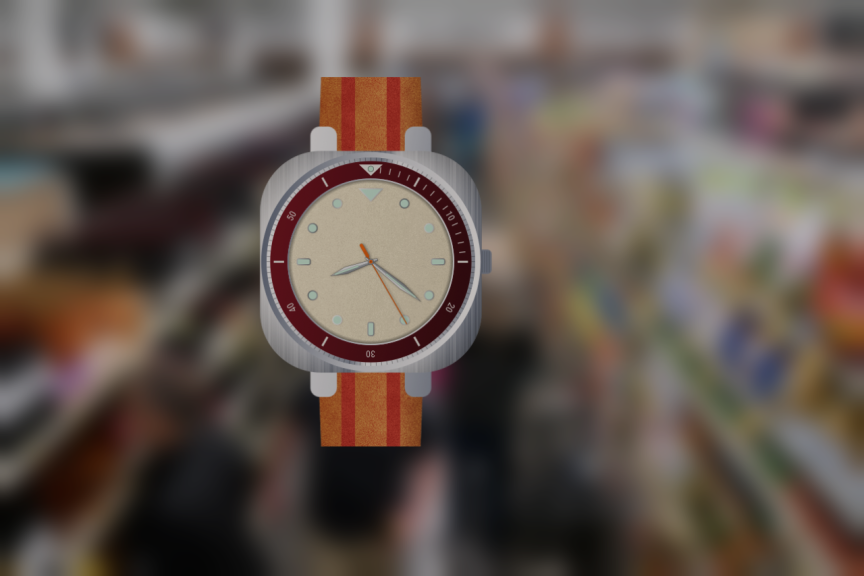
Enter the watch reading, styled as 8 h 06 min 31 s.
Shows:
8 h 21 min 25 s
